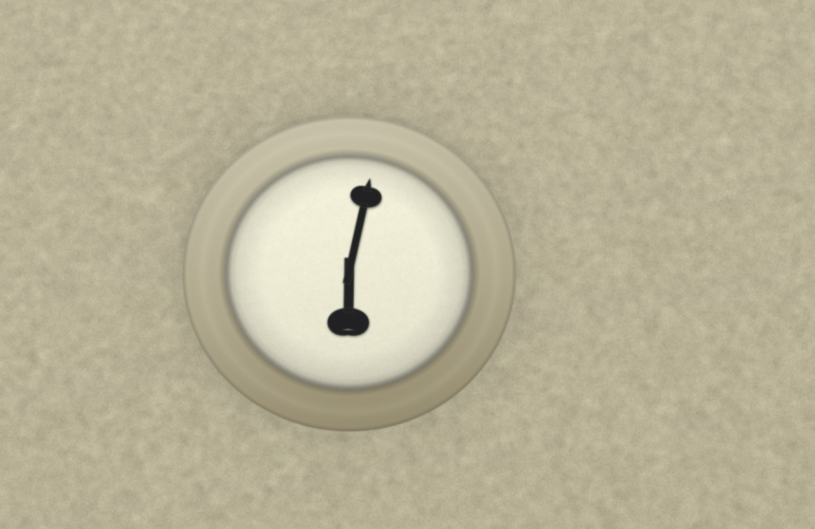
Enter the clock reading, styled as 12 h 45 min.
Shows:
6 h 02 min
